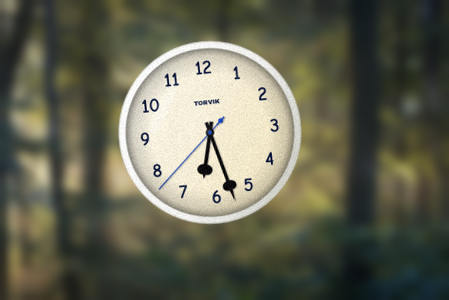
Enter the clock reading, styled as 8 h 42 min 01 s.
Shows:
6 h 27 min 38 s
